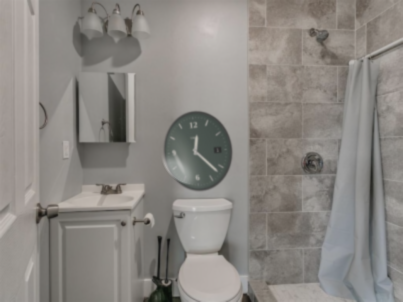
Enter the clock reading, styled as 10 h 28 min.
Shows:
12 h 22 min
